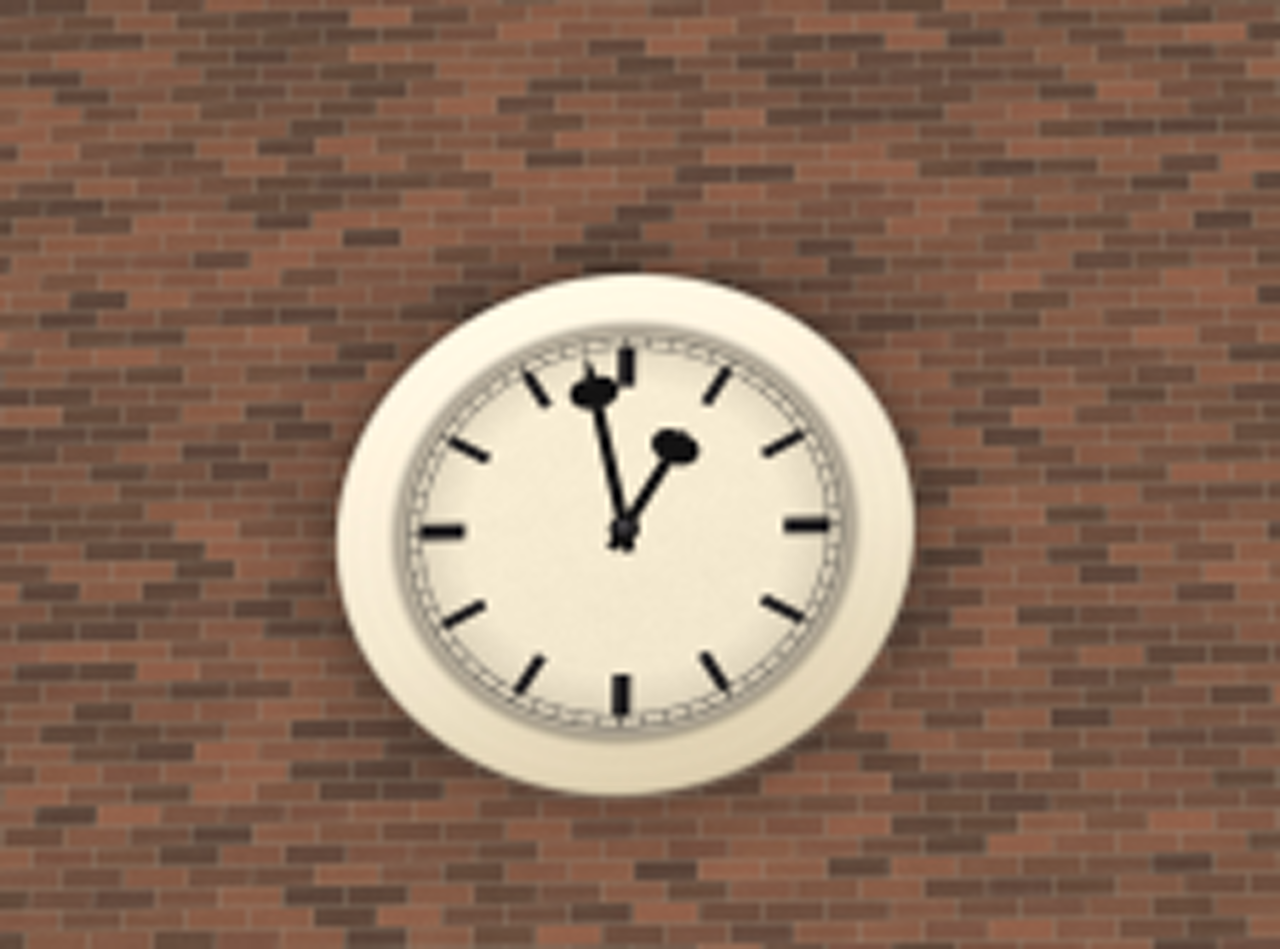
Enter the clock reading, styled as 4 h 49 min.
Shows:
12 h 58 min
